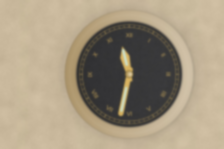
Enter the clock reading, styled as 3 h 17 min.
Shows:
11 h 32 min
